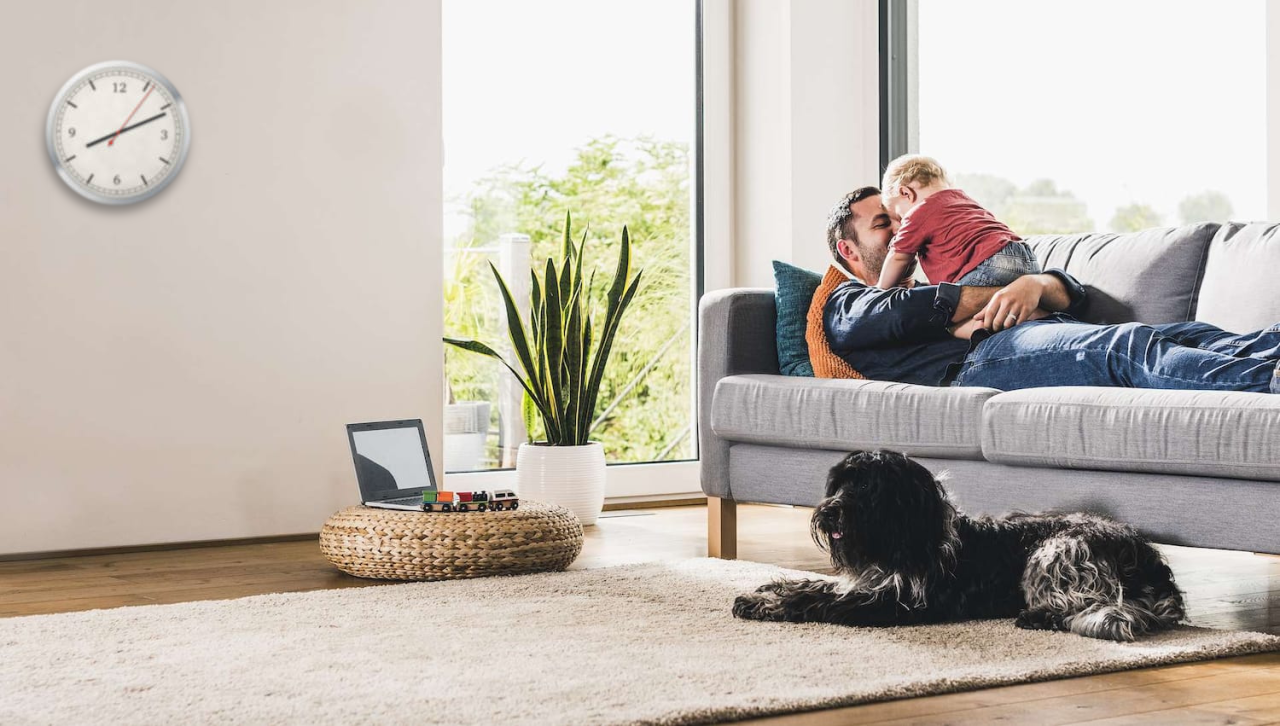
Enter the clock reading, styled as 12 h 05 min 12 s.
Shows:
8 h 11 min 06 s
